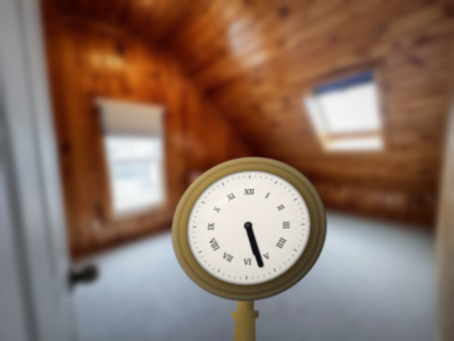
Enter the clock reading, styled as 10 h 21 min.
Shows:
5 h 27 min
